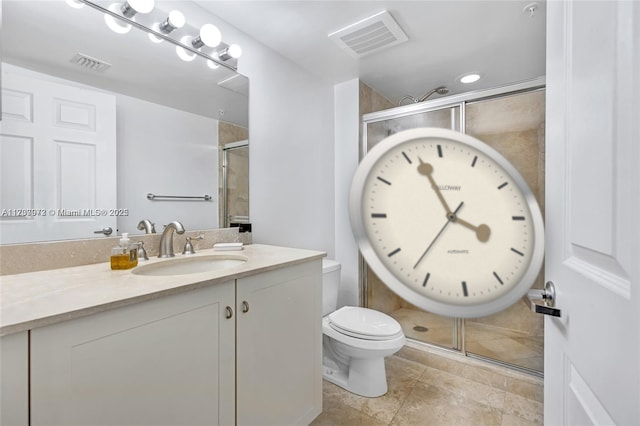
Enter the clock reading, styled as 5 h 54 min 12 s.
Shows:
3 h 56 min 37 s
